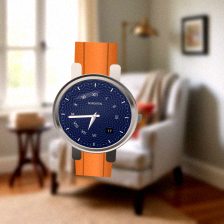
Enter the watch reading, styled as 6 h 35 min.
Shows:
6 h 44 min
